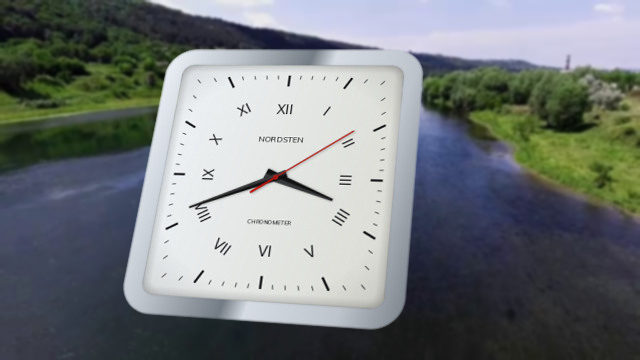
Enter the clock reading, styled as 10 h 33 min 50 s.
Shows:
3 h 41 min 09 s
